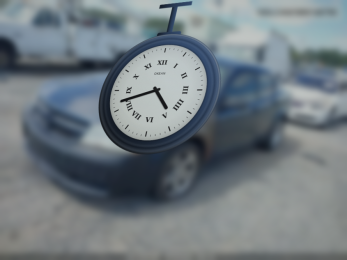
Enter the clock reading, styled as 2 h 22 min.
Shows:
4 h 42 min
